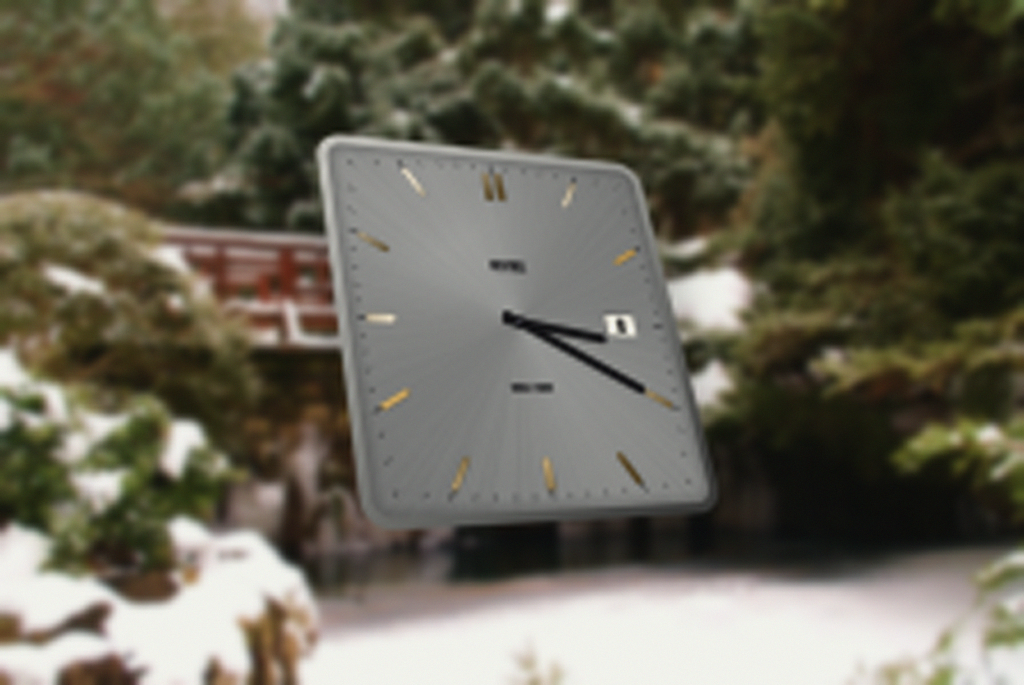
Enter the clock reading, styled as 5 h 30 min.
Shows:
3 h 20 min
